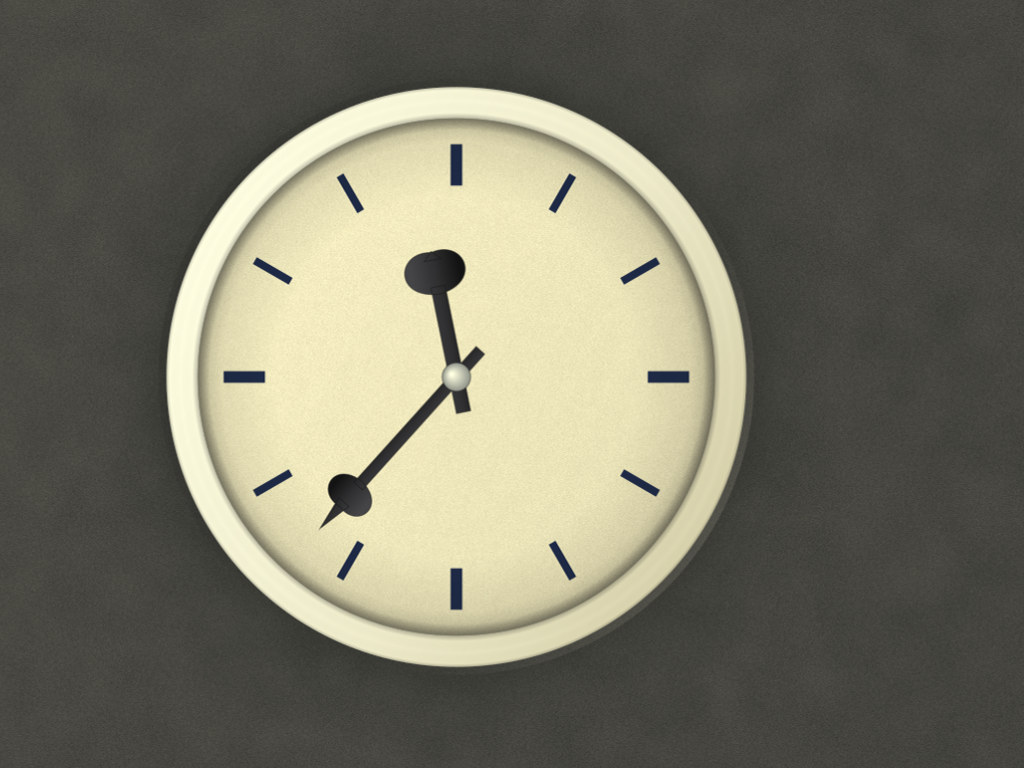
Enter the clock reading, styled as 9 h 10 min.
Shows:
11 h 37 min
